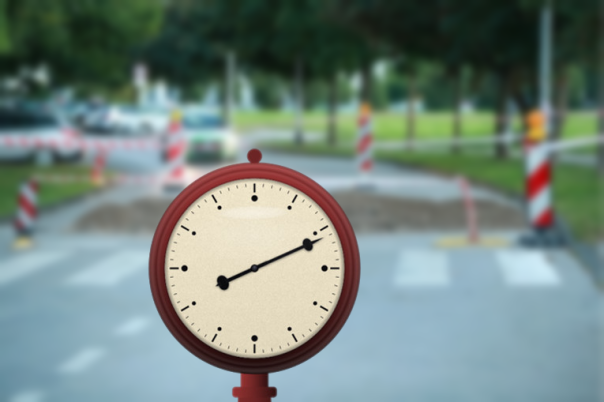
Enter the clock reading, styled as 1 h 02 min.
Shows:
8 h 11 min
